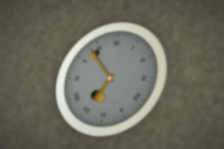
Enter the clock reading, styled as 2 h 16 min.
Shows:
6 h 53 min
